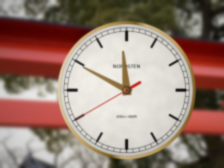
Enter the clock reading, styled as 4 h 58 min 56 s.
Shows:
11 h 49 min 40 s
